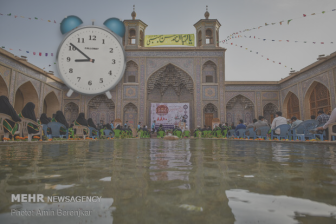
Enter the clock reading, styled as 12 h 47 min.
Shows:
8 h 51 min
